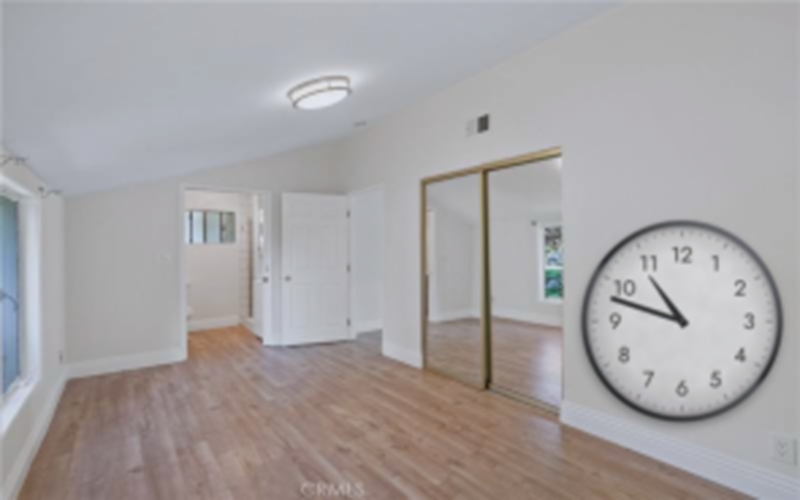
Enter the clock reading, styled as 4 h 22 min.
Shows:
10 h 48 min
